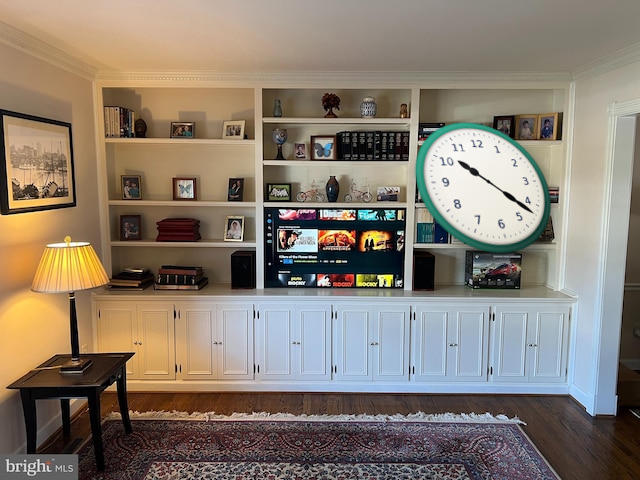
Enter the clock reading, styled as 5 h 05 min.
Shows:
10 h 22 min
